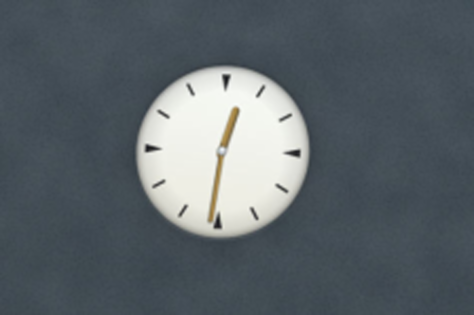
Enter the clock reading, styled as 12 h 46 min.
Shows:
12 h 31 min
